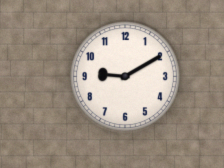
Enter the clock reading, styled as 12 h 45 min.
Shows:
9 h 10 min
